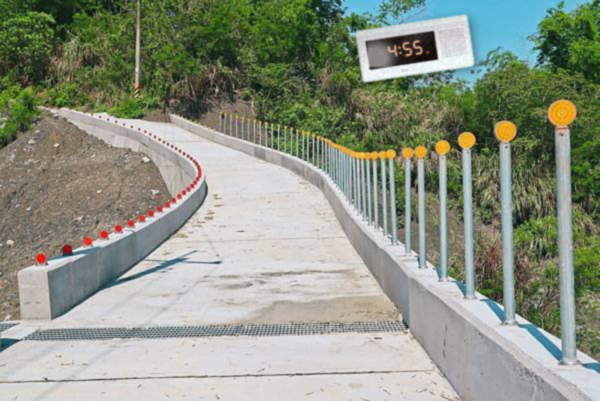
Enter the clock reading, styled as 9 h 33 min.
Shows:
4 h 55 min
